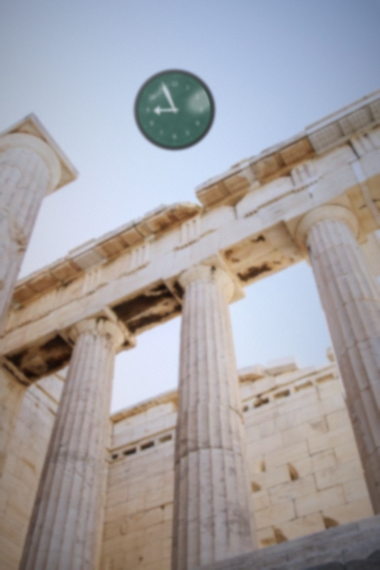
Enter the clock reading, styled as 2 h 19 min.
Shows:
8 h 56 min
